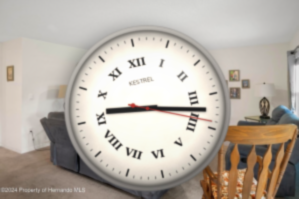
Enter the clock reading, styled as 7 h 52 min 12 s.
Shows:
9 h 17 min 19 s
